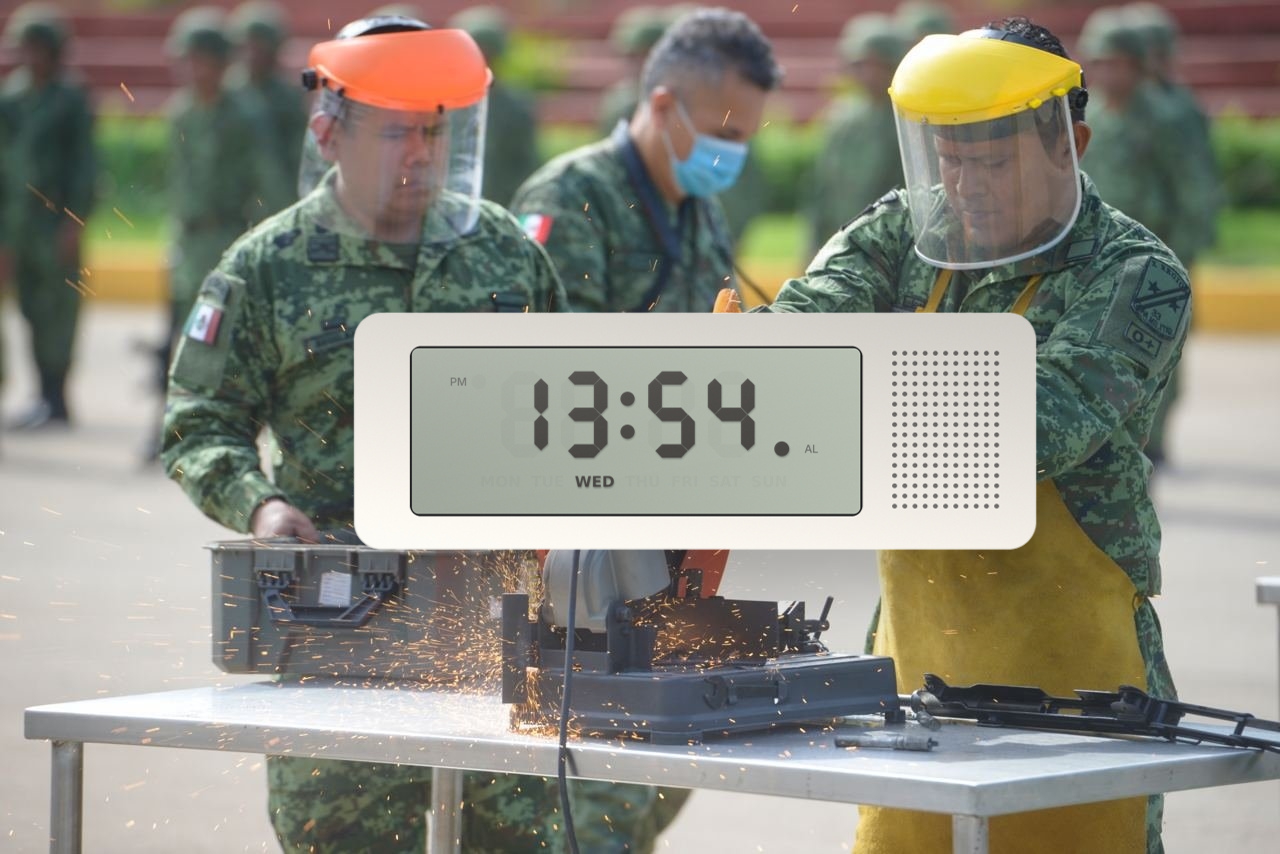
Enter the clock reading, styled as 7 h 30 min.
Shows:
13 h 54 min
